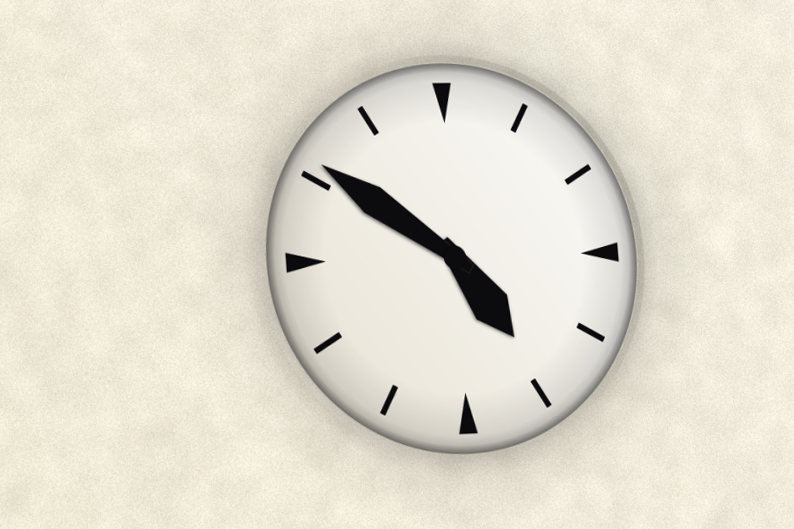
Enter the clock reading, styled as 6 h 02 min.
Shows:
4 h 51 min
